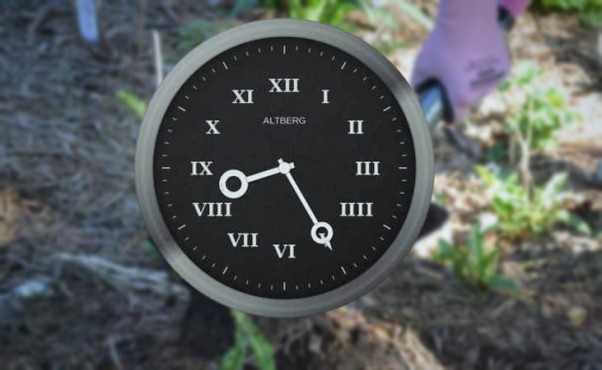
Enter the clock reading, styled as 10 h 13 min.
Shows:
8 h 25 min
